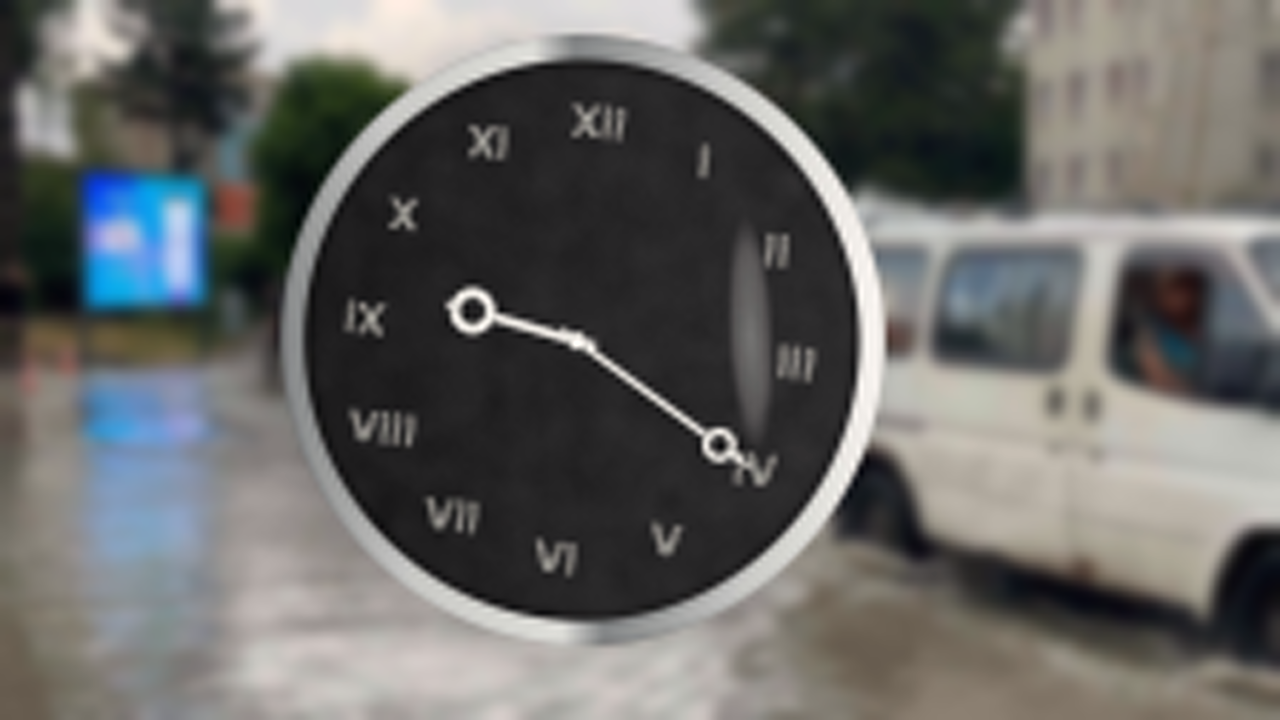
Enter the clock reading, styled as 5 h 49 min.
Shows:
9 h 20 min
